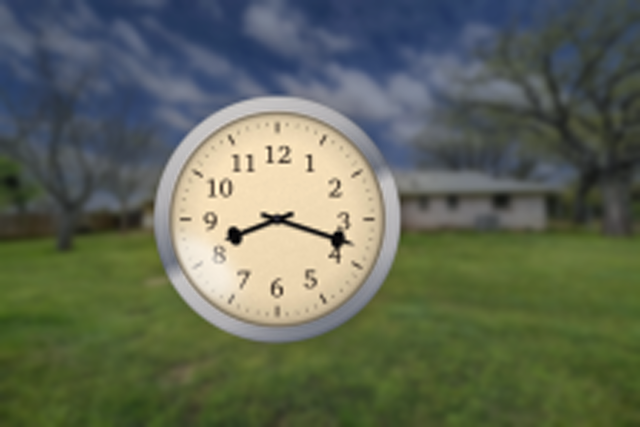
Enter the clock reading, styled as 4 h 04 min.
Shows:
8 h 18 min
